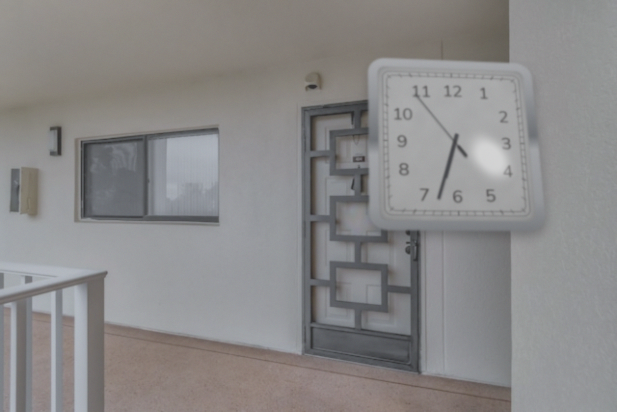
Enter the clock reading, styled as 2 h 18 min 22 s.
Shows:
6 h 32 min 54 s
